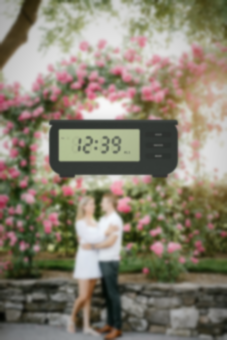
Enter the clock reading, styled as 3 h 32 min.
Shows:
12 h 39 min
